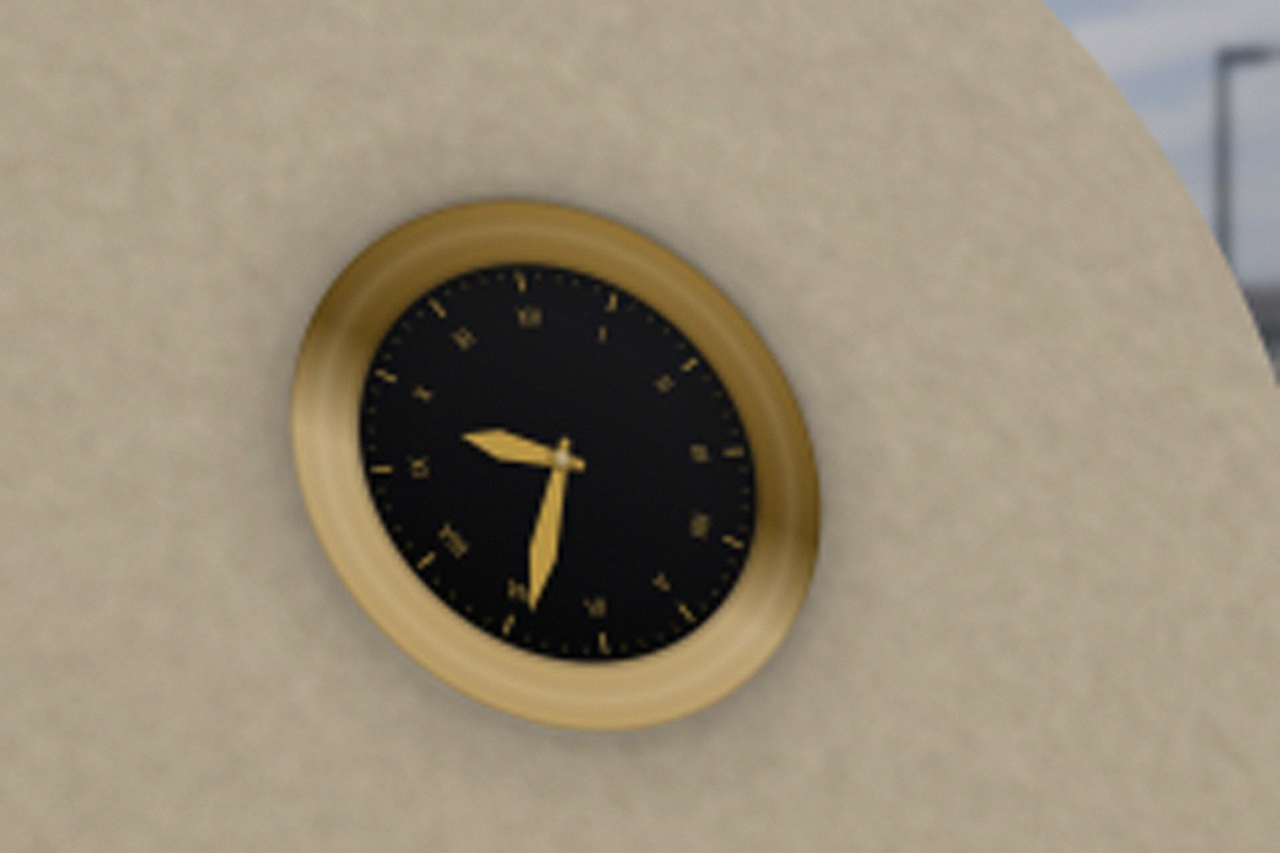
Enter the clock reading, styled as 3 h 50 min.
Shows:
9 h 34 min
